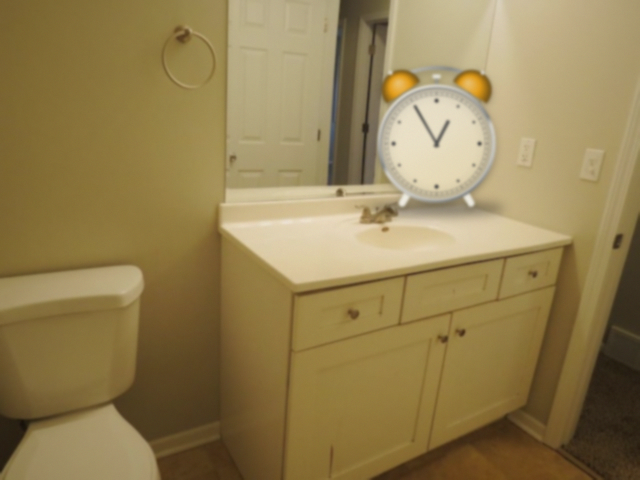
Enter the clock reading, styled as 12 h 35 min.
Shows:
12 h 55 min
